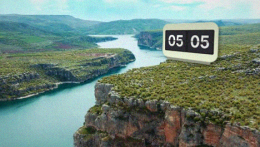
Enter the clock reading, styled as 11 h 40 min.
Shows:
5 h 05 min
